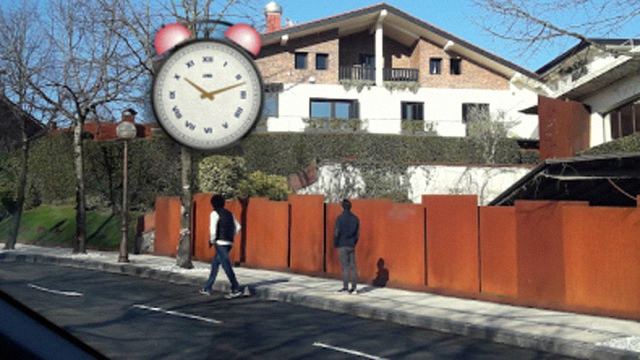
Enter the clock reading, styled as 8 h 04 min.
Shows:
10 h 12 min
